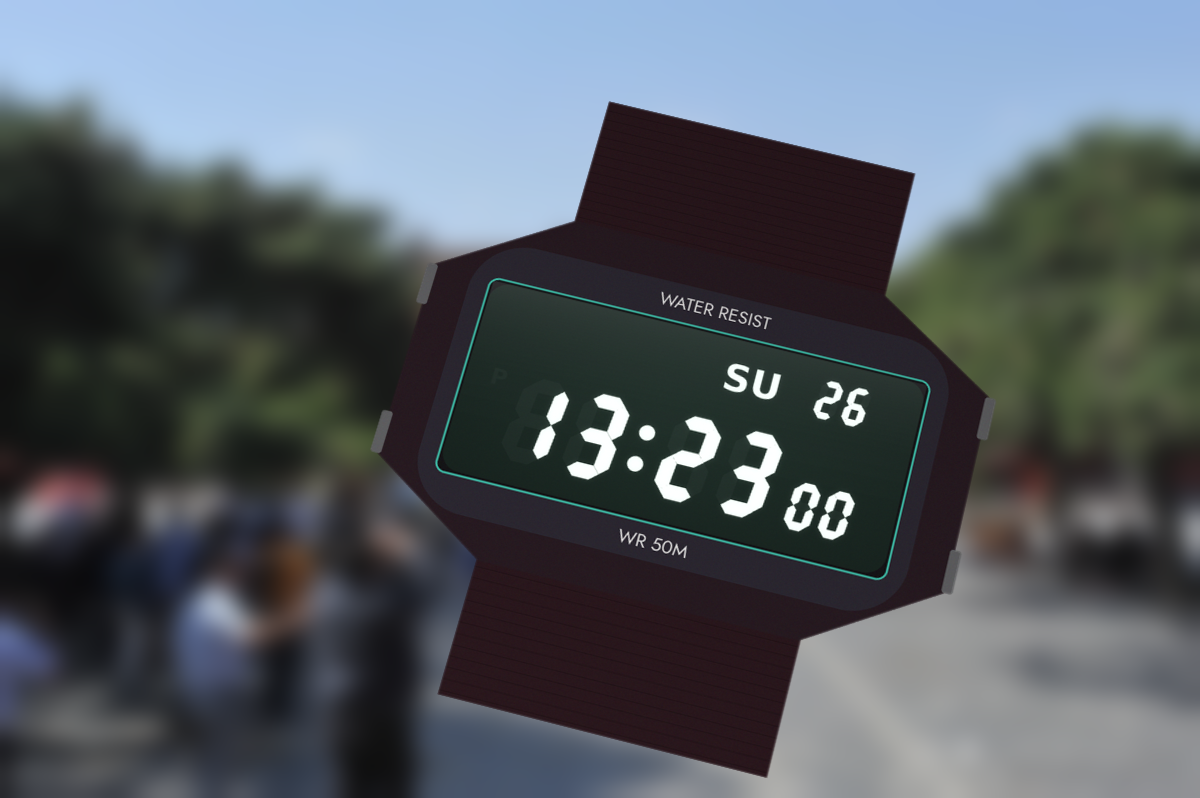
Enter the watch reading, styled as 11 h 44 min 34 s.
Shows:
13 h 23 min 00 s
